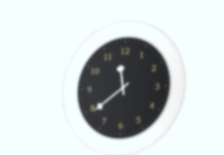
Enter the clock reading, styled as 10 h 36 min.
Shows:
11 h 39 min
